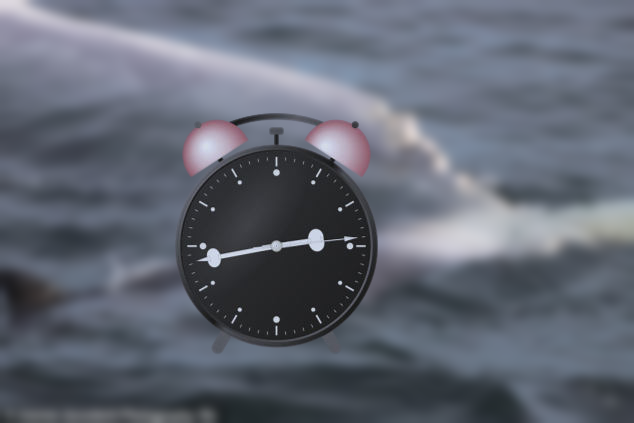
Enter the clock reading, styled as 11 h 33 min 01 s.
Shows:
2 h 43 min 14 s
